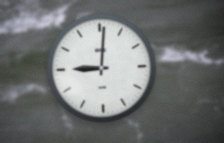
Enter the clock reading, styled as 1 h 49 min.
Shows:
9 h 01 min
